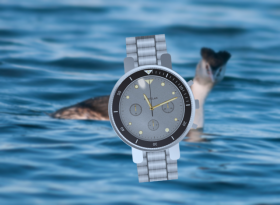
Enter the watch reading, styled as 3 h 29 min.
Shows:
11 h 12 min
